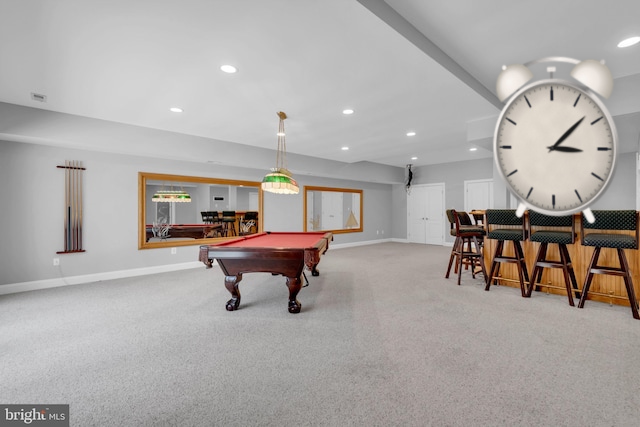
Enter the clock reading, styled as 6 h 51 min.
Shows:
3 h 08 min
